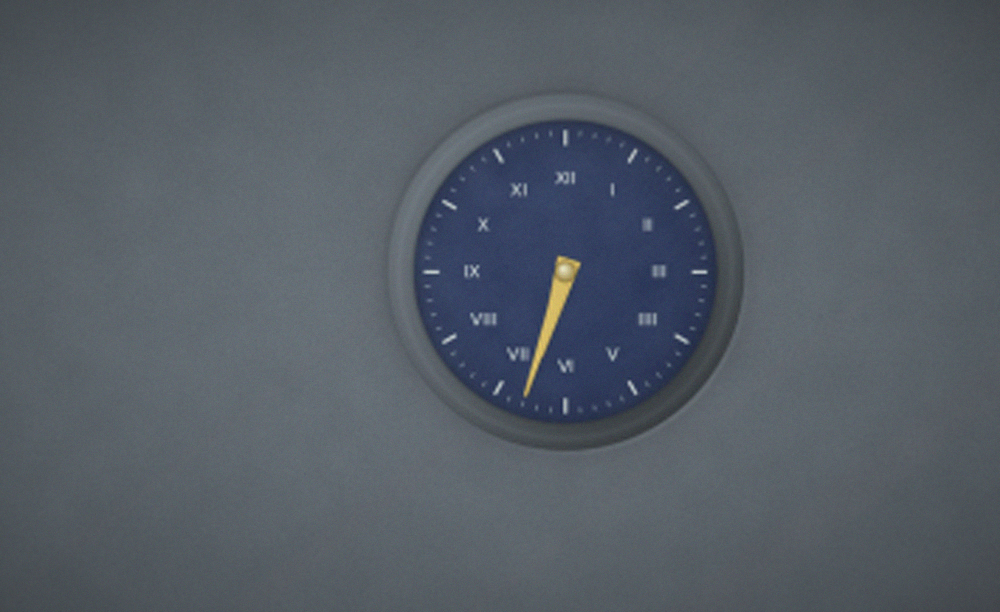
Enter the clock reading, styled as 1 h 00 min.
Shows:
6 h 33 min
